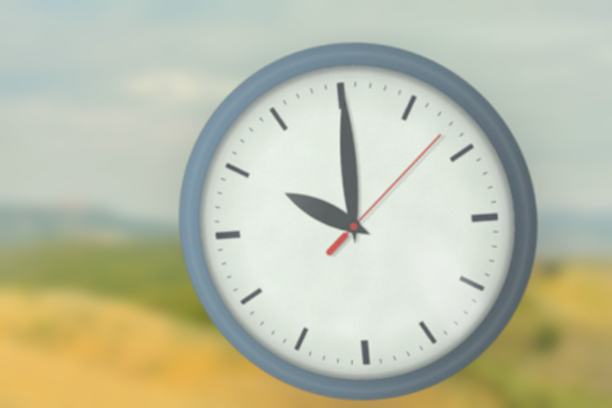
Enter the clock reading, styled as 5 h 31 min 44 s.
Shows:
10 h 00 min 08 s
